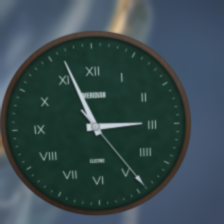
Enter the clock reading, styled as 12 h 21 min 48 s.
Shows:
2 h 56 min 24 s
